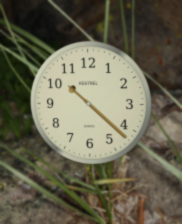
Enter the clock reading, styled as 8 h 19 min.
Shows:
10 h 22 min
